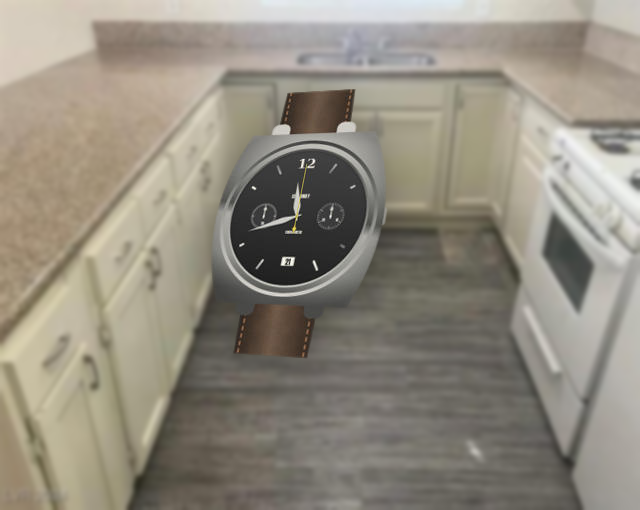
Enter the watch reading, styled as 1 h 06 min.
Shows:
11 h 42 min
